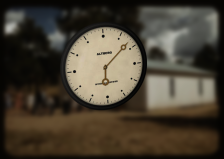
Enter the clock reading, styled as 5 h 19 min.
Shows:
6 h 08 min
